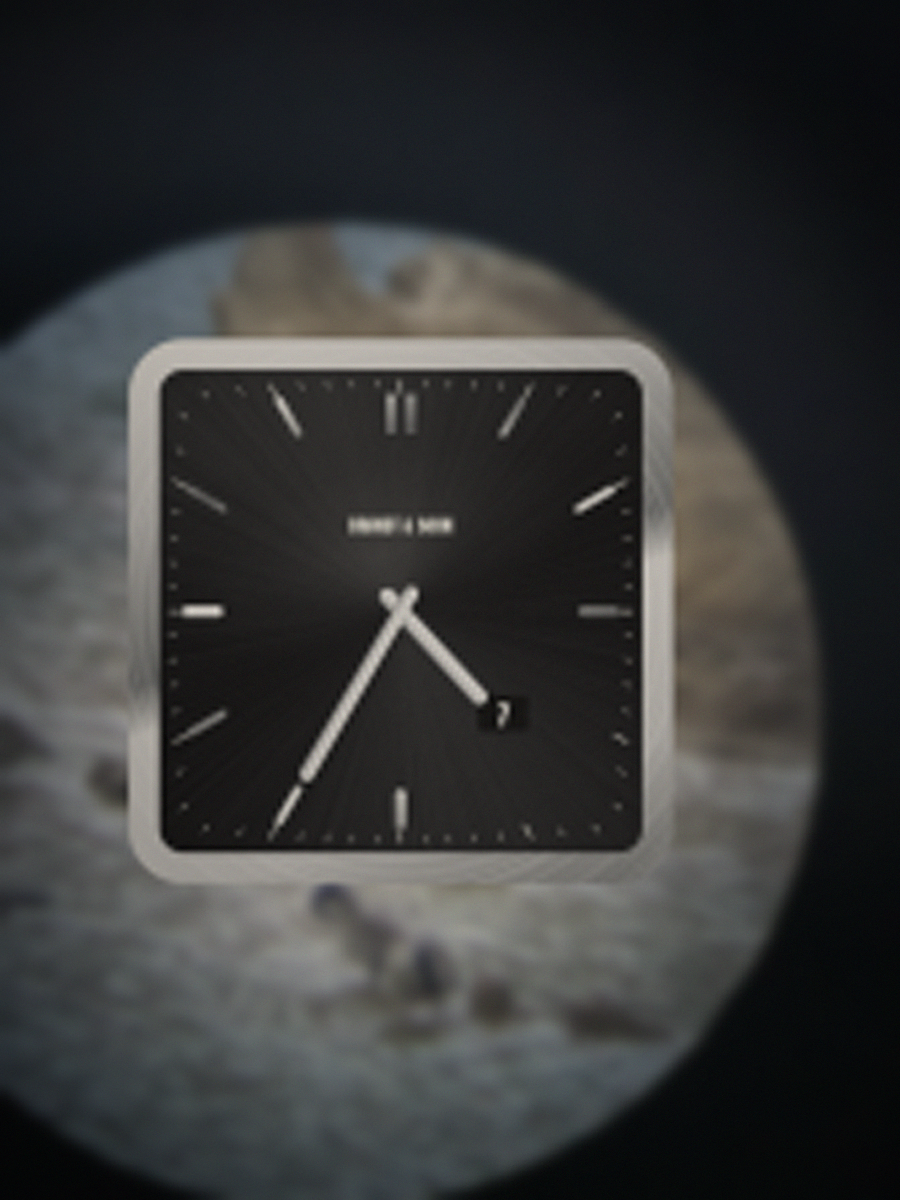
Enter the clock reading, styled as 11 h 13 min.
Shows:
4 h 35 min
